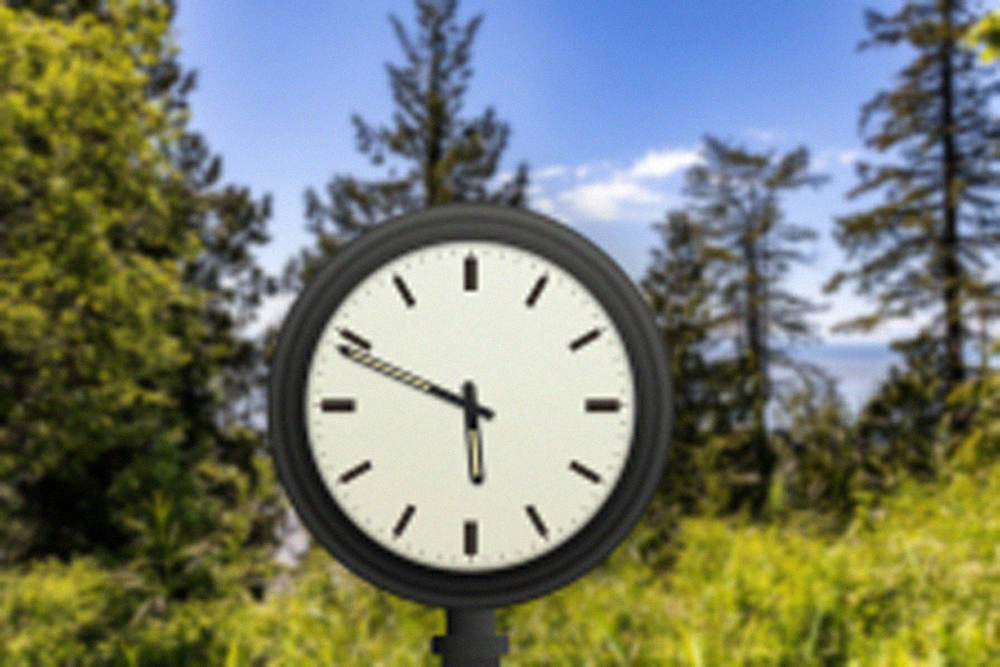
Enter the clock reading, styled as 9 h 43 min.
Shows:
5 h 49 min
